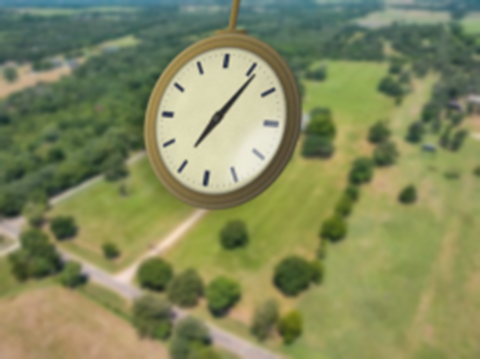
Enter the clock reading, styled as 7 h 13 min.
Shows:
7 h 06 min
